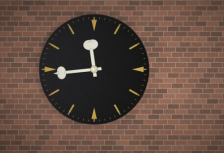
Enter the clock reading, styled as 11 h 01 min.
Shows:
11 h 44 min
